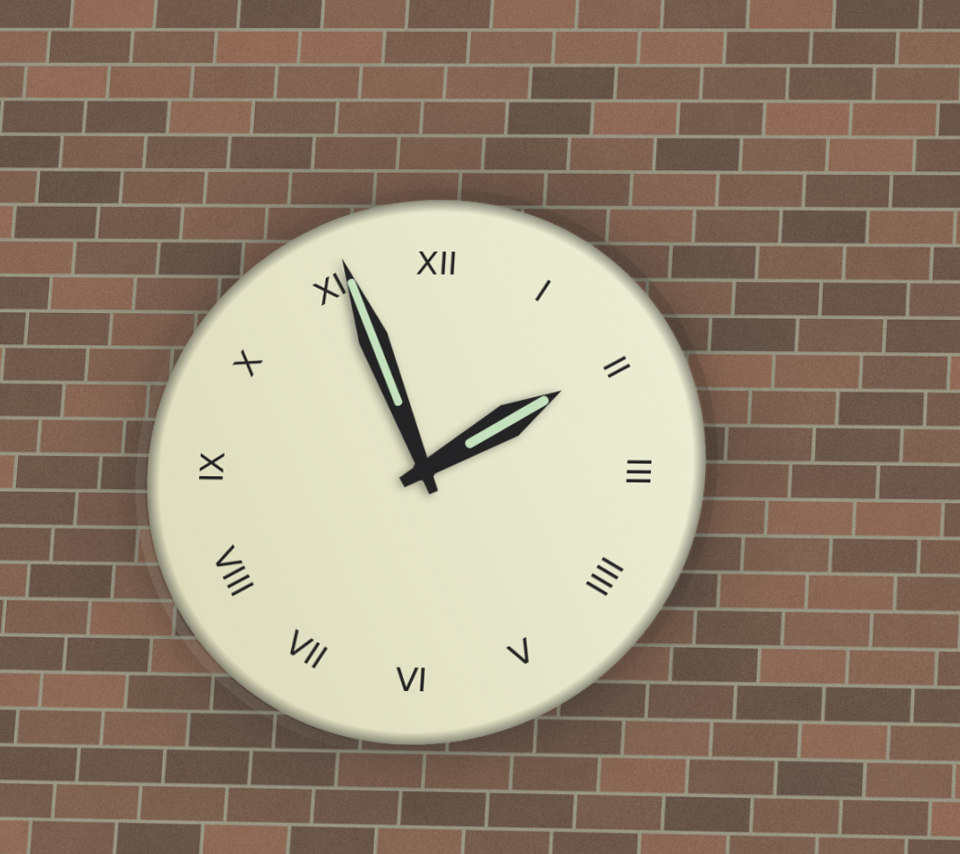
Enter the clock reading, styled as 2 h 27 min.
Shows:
1 h 56 min
